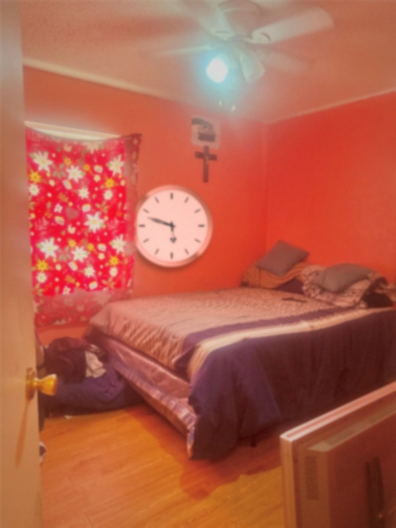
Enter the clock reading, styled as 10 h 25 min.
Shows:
5 h 48 min
